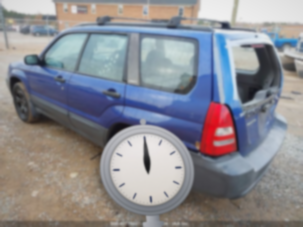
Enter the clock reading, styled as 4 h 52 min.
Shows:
12 h 00 min
